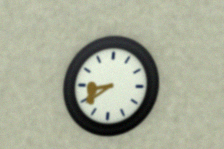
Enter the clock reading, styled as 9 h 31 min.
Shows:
8 h 39 min
